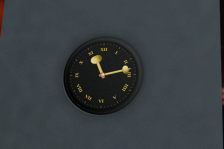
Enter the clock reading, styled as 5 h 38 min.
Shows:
11 h 13 min
